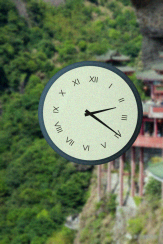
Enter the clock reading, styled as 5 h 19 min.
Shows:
2 h 20 min
